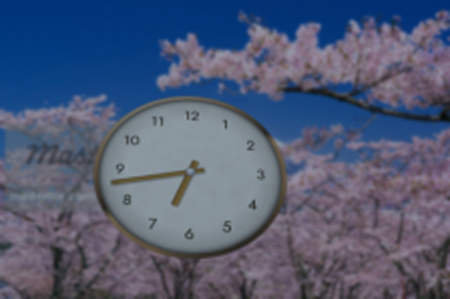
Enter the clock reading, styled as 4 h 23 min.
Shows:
6 h 43 min
